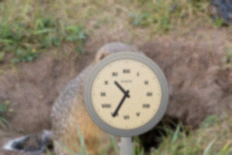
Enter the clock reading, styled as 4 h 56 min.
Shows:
10 h 35 min
